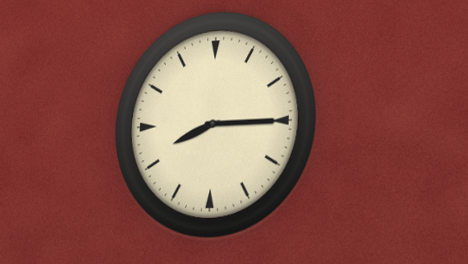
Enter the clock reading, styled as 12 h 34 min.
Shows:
8 h 15 min
